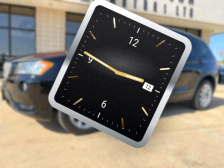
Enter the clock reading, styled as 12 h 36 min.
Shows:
2 h 46 min
